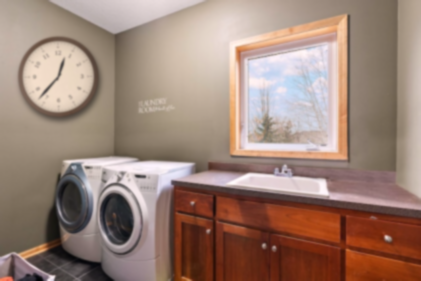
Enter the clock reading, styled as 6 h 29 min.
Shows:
12 h 37 min
